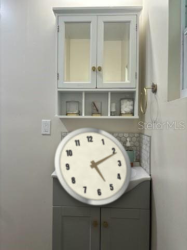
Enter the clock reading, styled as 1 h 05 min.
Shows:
5 h 11 min
